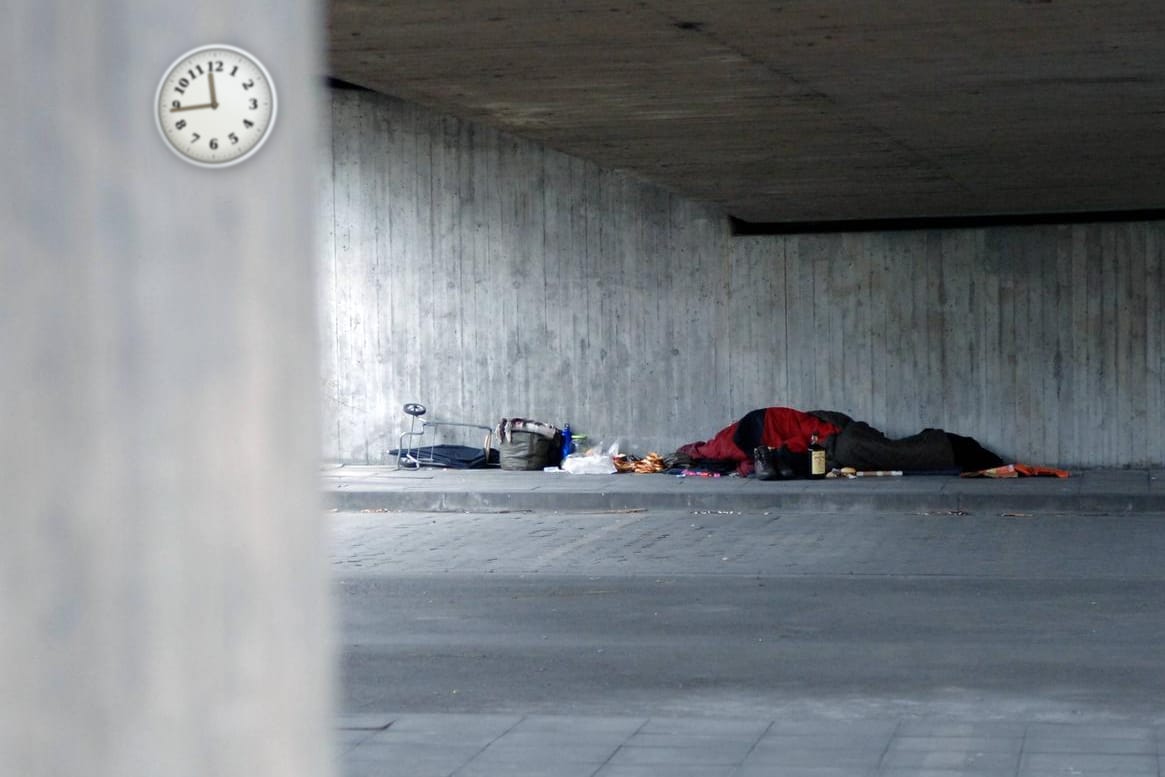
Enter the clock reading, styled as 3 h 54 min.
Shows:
11 h 44 min
